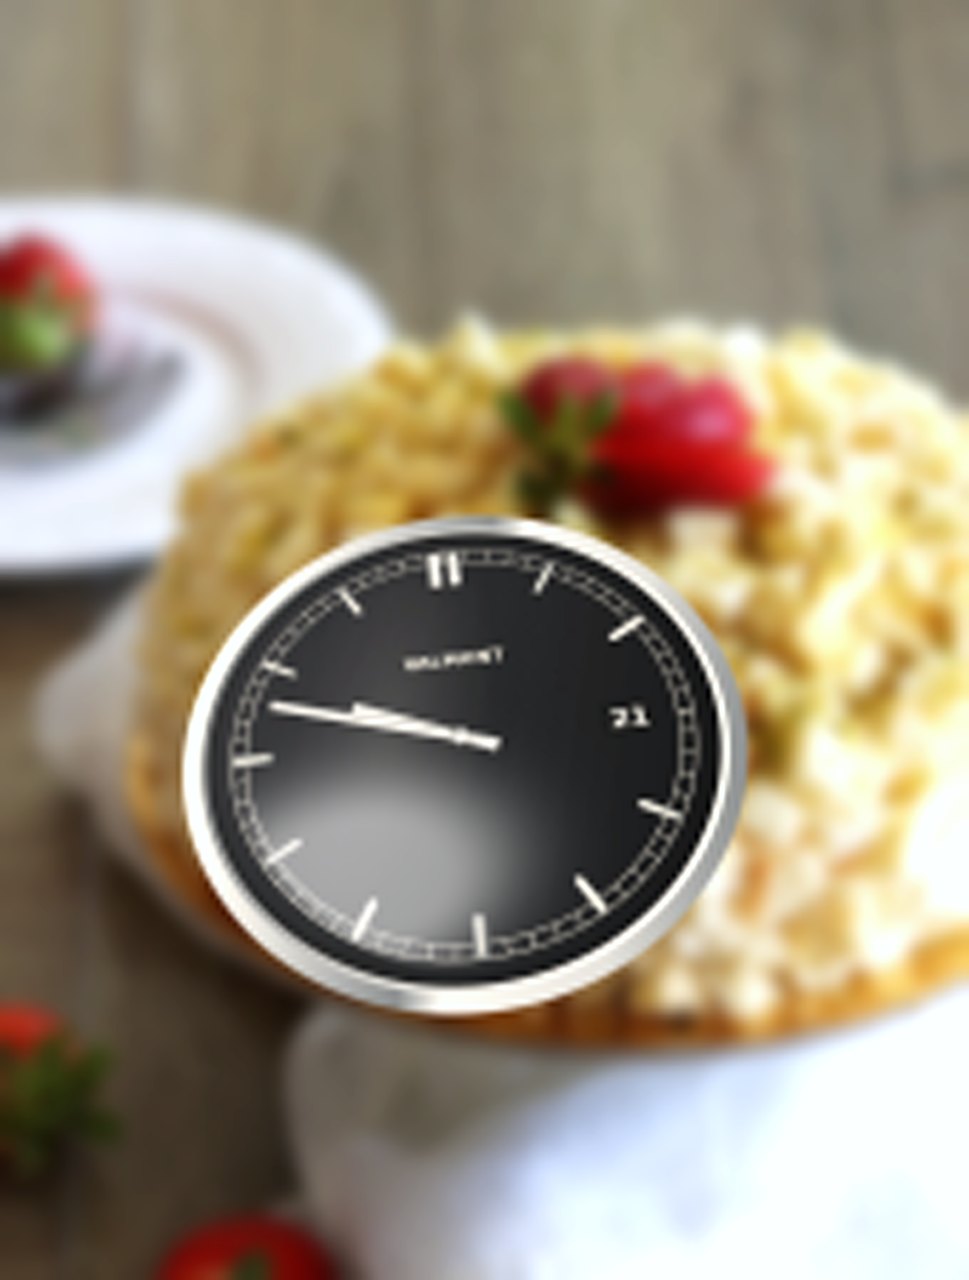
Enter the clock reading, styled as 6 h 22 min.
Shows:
9 h 48 min
